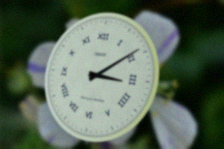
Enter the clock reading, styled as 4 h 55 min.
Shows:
3 h 09 min
